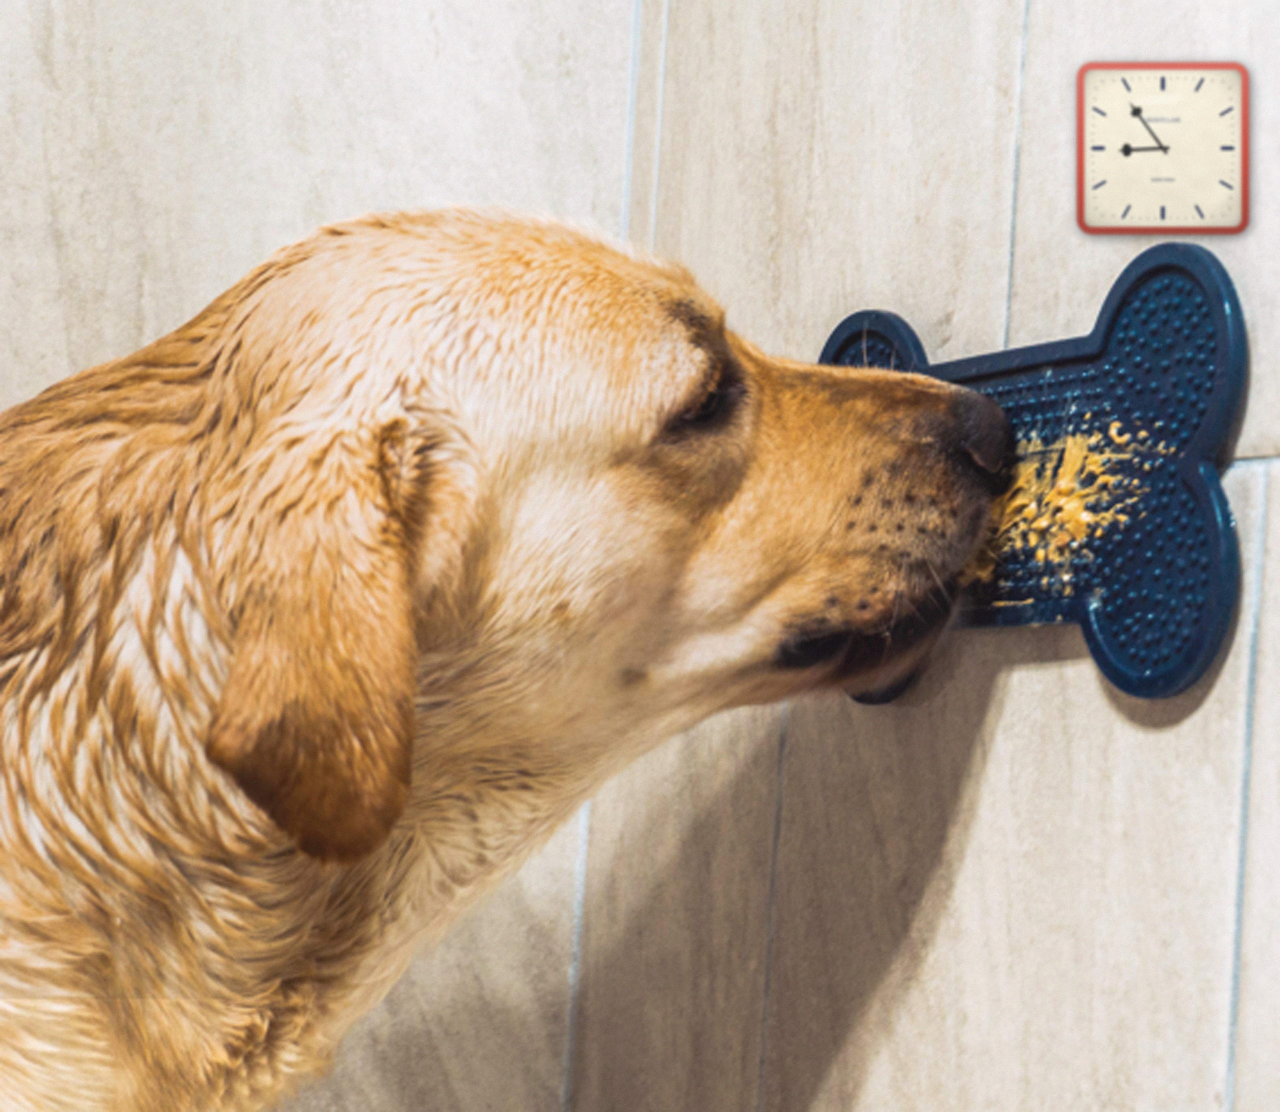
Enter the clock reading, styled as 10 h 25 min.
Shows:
8 h 54 min
